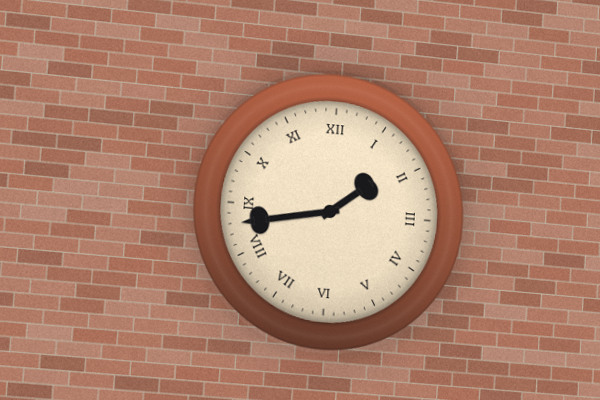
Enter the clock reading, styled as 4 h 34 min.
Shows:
1 h 43 min
